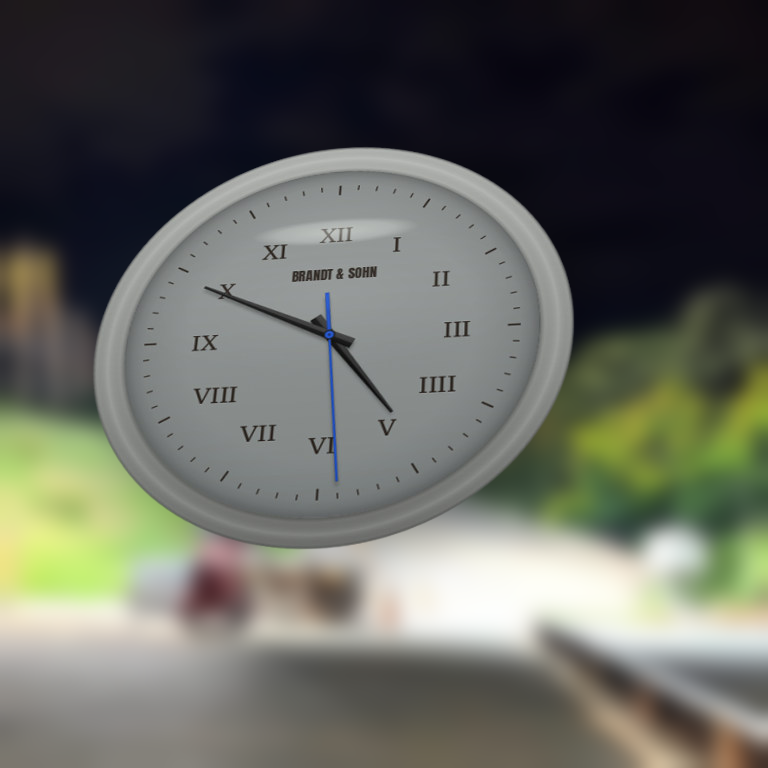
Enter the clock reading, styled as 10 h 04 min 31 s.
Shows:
4 h 49 min 29 s
